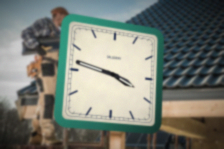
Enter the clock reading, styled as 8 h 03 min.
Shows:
3 h 47 min
